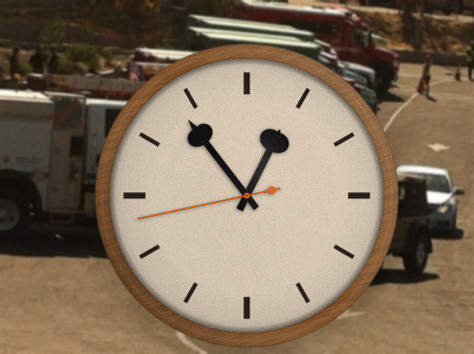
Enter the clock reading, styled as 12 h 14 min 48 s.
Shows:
12 h 53 min 43 s
